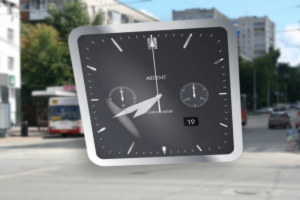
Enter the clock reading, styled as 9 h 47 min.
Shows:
7 h 41 min
